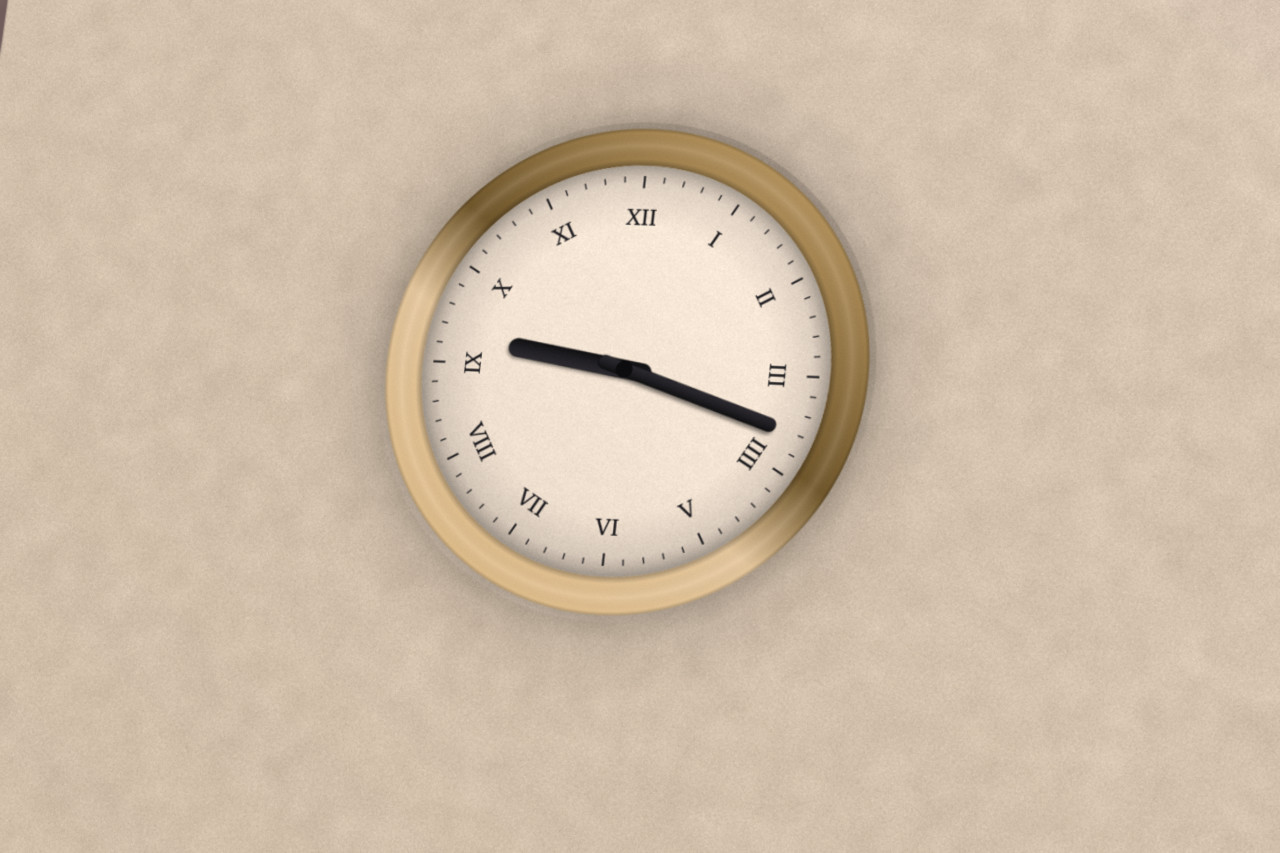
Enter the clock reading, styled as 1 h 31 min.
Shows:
9 h 18 min
